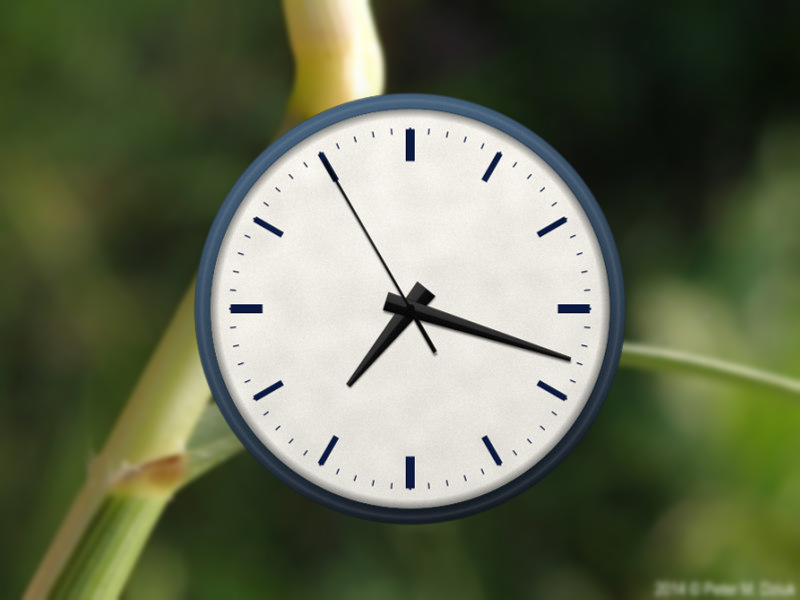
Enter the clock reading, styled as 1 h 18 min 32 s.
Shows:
7 h 17 min 55 s
